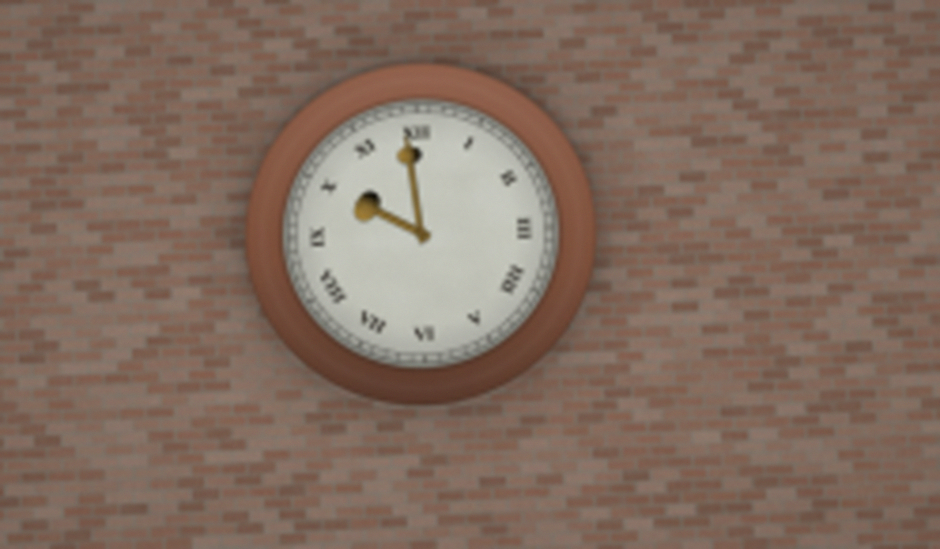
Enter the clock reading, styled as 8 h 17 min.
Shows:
9 h 59 min
